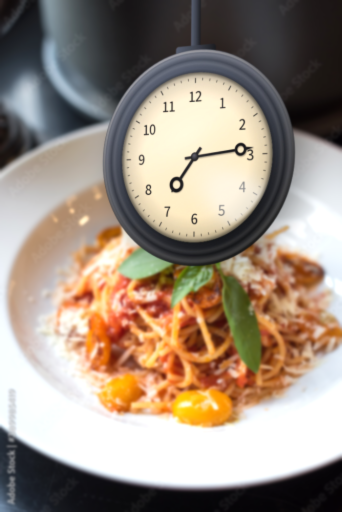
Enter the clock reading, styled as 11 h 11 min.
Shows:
7 h 14 min
